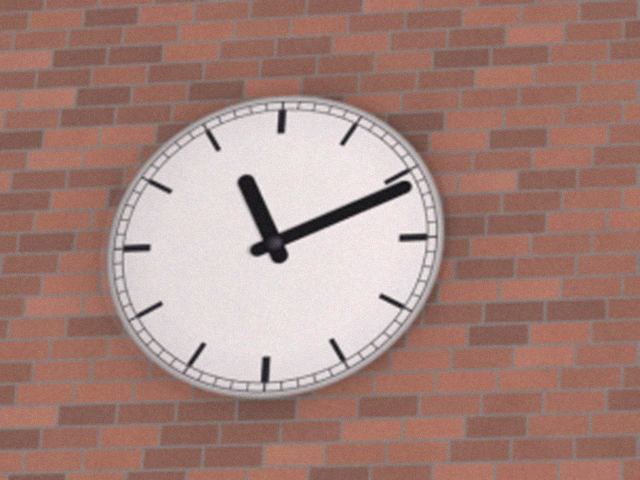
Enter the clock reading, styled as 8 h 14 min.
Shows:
11 h 11 min
